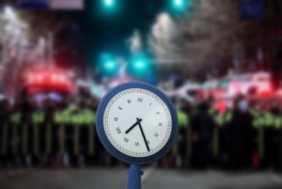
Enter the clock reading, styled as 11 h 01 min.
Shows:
7 h 26 min
